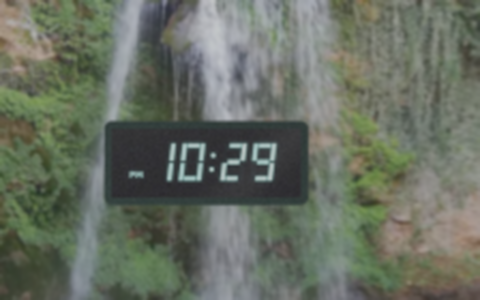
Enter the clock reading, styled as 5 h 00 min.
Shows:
10 h 29 min
